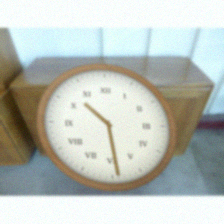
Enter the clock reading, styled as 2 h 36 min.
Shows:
10 h 29 min
